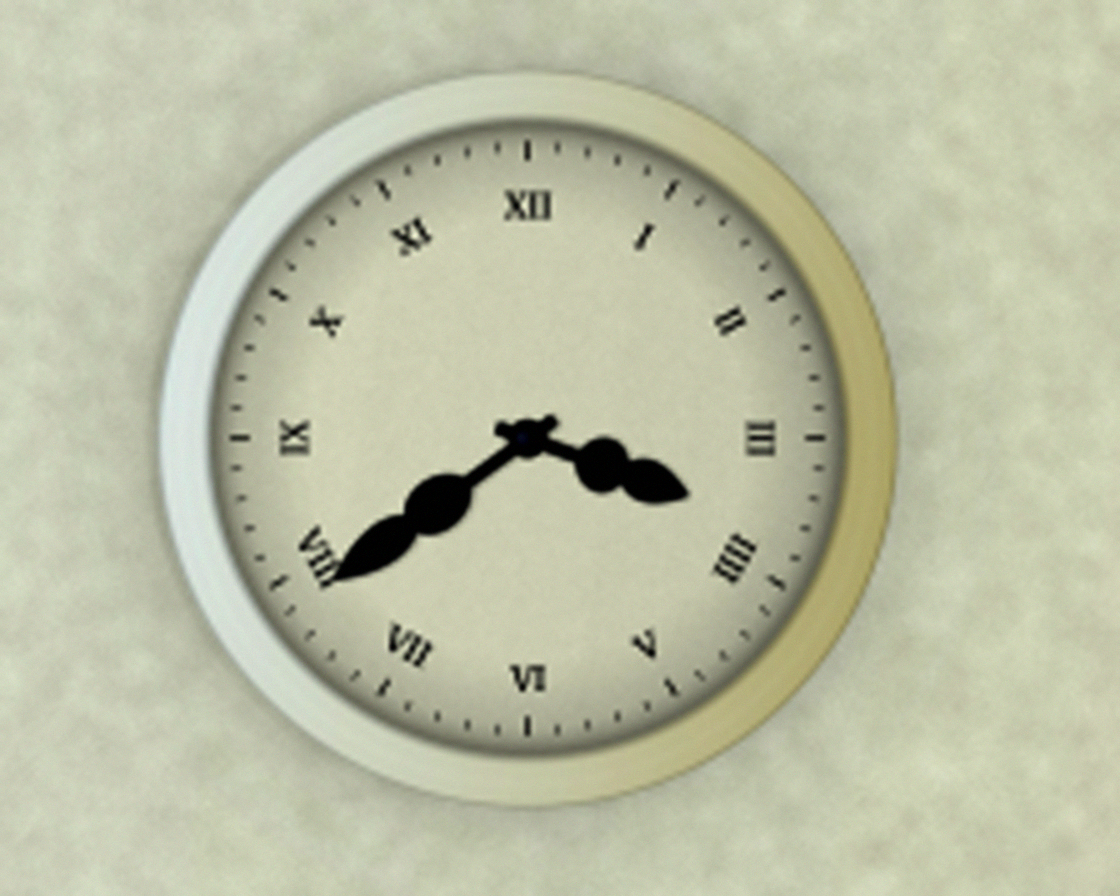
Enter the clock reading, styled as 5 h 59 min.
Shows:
3 h 39 min
